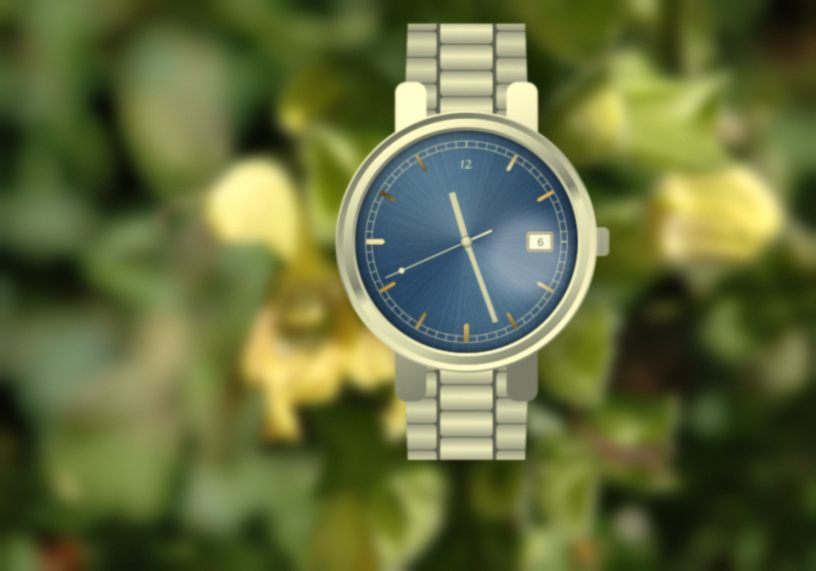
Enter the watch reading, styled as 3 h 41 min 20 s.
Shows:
11 h 26 min 41 s
